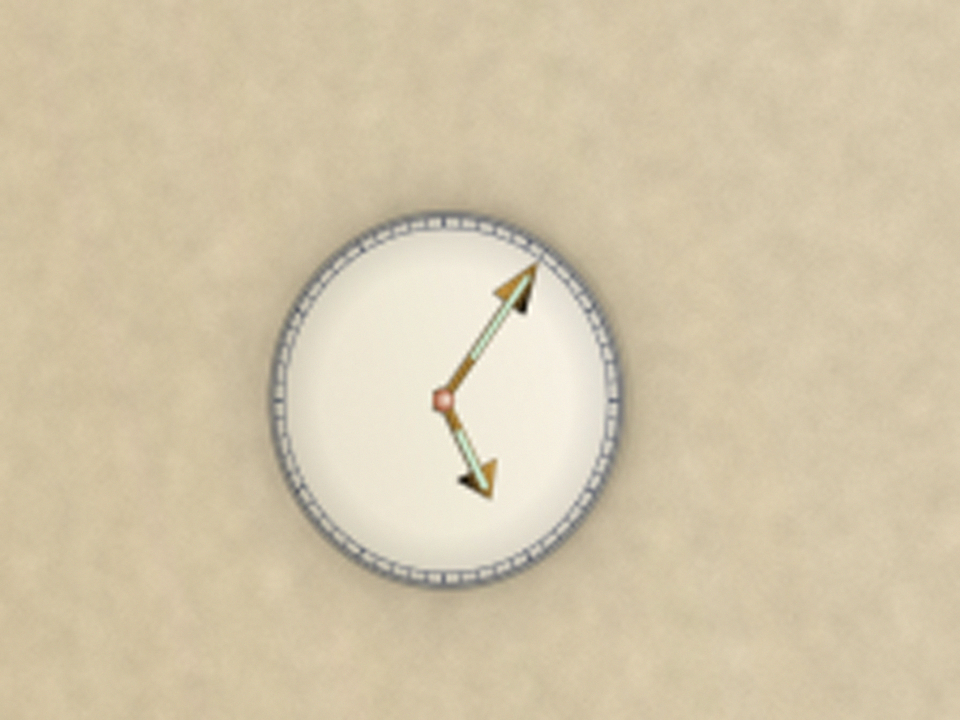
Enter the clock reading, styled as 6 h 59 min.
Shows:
5 h 06 min
